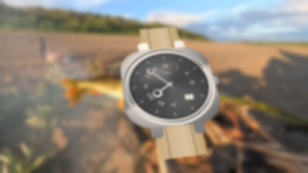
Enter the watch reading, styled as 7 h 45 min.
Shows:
7 h 53 min
